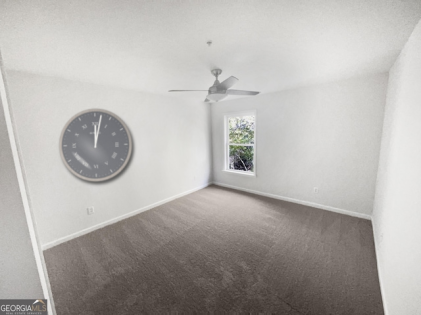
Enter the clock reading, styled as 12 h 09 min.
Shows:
12 h 02 min
